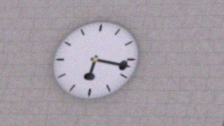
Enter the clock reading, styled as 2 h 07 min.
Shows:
6 h 17 min
